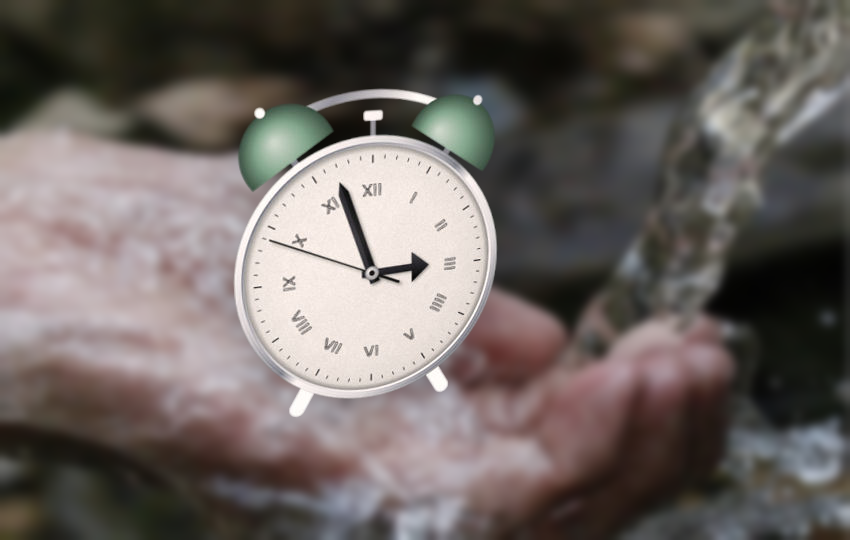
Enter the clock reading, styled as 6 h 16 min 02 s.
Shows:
2 h 56 min 49 s
